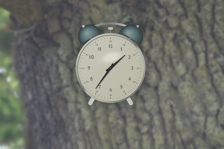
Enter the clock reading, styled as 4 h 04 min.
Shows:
1 h 36 min
